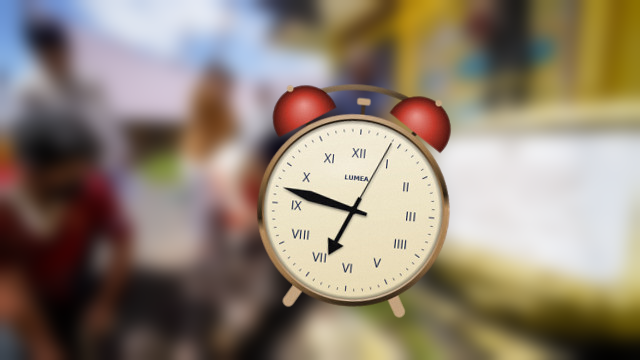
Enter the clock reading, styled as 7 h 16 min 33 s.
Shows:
6 h 47 min 04 s
